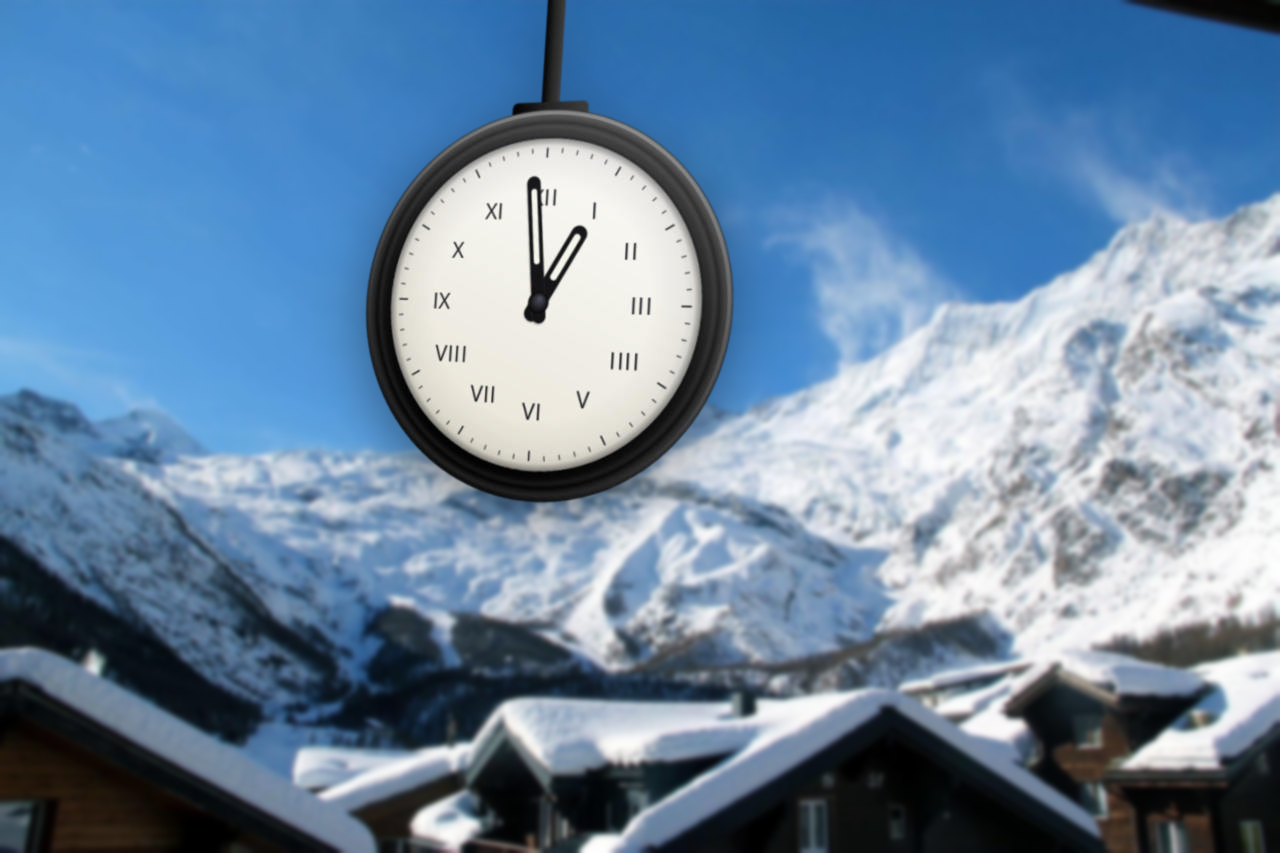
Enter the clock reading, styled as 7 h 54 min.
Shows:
12 h 59 min
